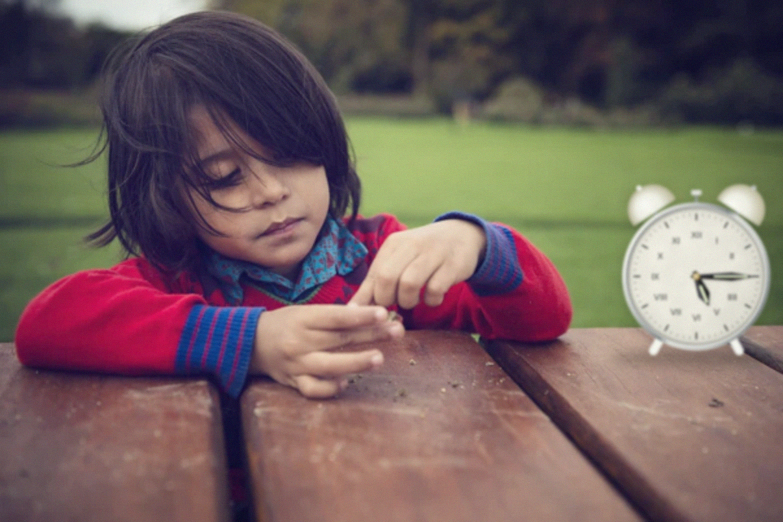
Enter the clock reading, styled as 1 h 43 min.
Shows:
5 h 15 min
